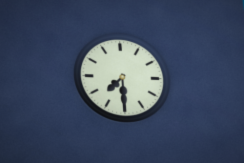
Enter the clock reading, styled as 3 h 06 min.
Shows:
7 h 30 min
